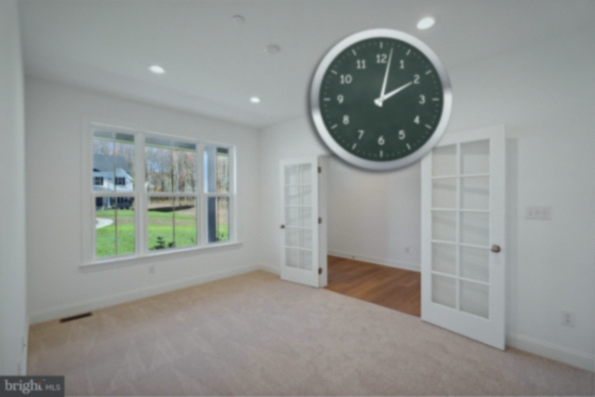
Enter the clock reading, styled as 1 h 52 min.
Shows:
2 h 02 min
